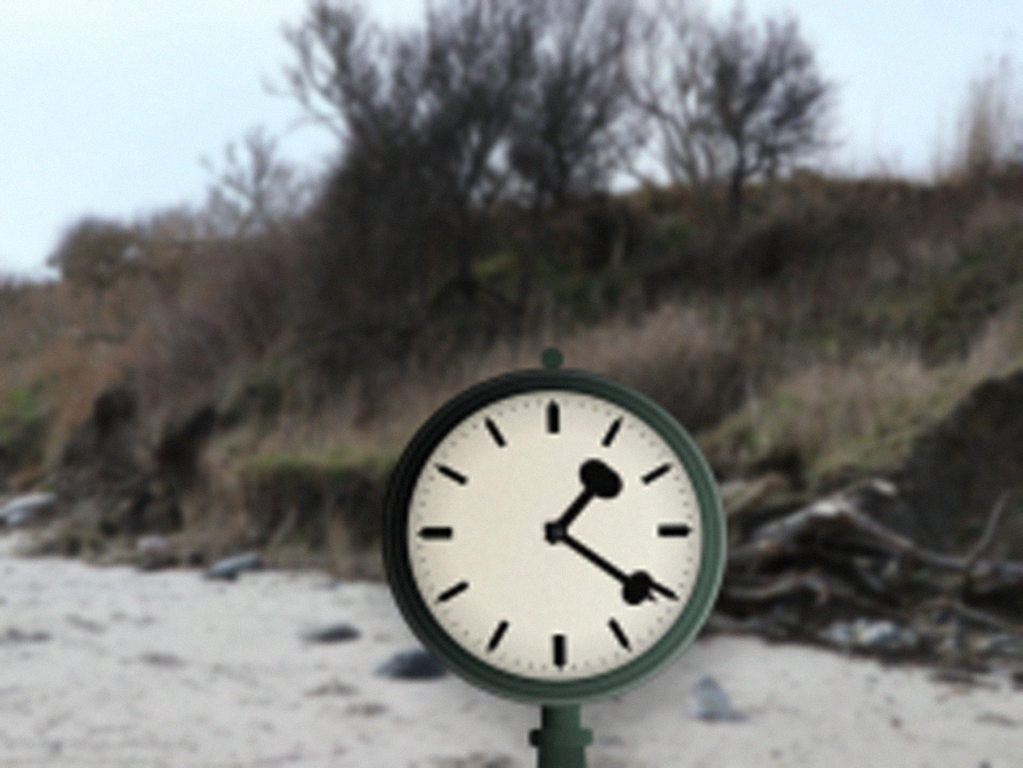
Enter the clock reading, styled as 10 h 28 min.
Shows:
1 h 21 min
